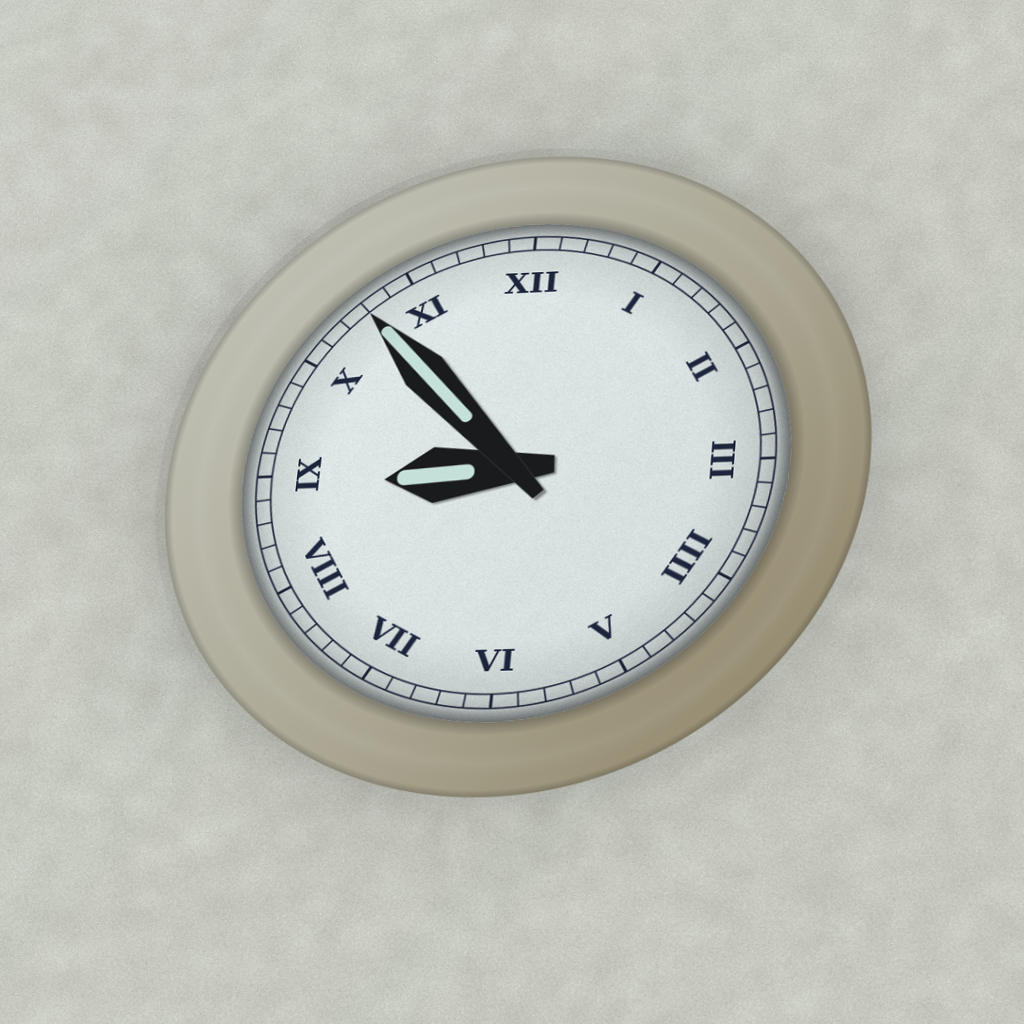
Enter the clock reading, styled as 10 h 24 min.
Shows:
8 h 53 min
